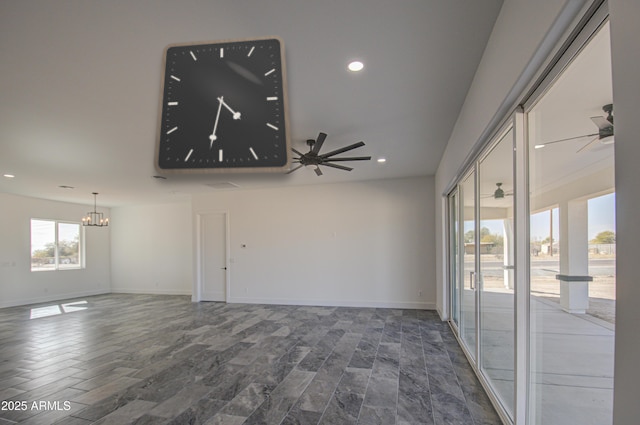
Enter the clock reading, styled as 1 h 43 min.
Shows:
4 h 32 min
